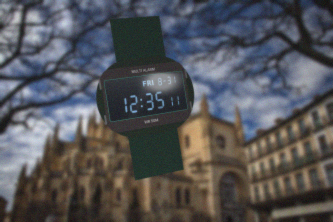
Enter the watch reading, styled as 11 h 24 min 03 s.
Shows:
12 h 35 min 11 s
